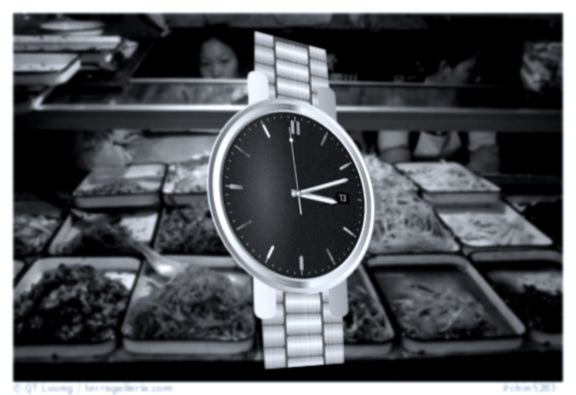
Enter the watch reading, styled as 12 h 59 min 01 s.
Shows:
3 h 11 min 59 s
